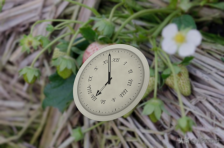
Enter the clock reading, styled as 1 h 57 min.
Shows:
6 h 57 min
